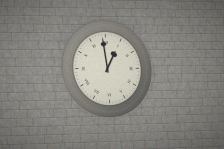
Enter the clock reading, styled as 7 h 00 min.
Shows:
12 h 59 min
